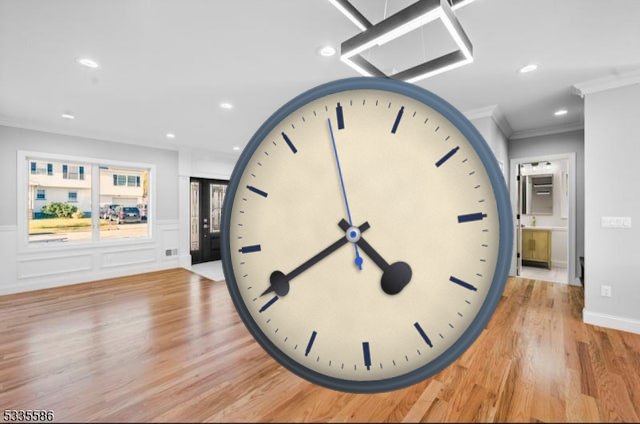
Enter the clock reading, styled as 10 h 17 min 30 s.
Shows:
4 h 40 min 59 s
